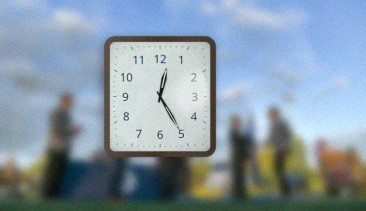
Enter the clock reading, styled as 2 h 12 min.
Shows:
12 h 25 min
